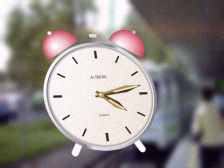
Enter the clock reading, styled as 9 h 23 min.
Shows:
4 h 13 min
